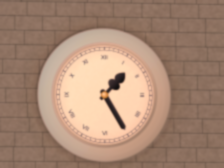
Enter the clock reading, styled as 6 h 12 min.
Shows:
1 h 25 min
